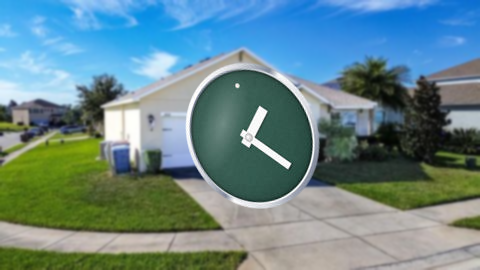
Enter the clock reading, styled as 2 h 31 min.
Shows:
1 h 22 min
